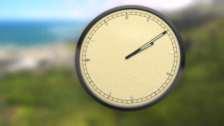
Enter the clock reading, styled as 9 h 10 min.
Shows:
2 h 10 min
